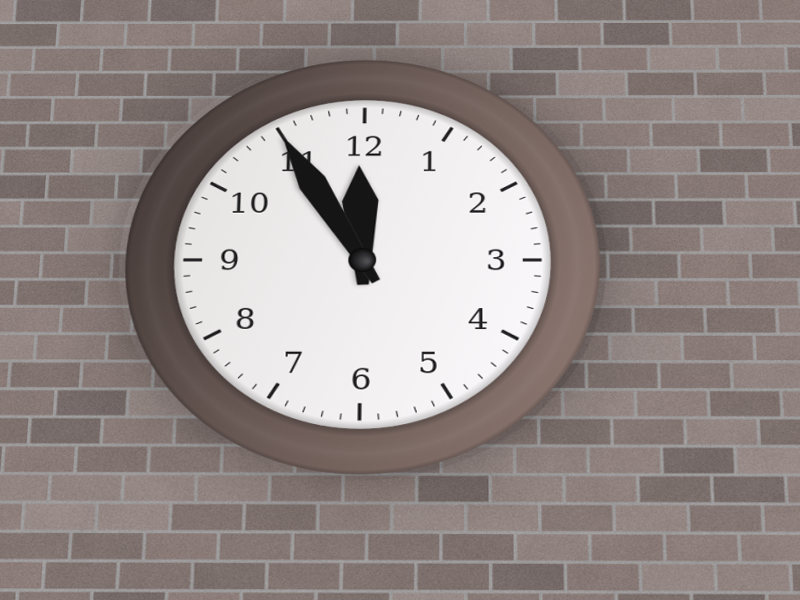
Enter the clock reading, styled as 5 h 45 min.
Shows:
11 h 55 min
